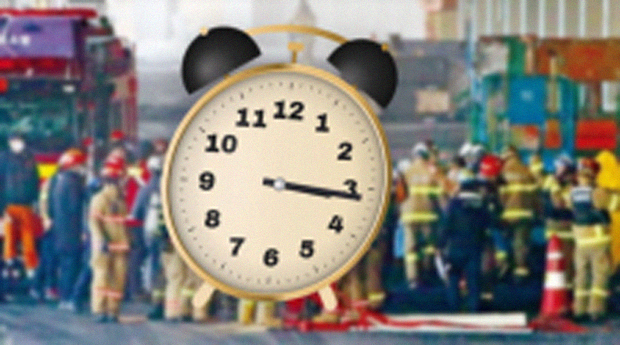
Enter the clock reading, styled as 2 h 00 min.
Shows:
3 h 16 min
